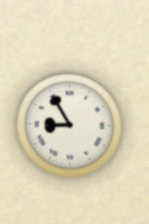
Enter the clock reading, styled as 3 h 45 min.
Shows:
8 h 55 min
